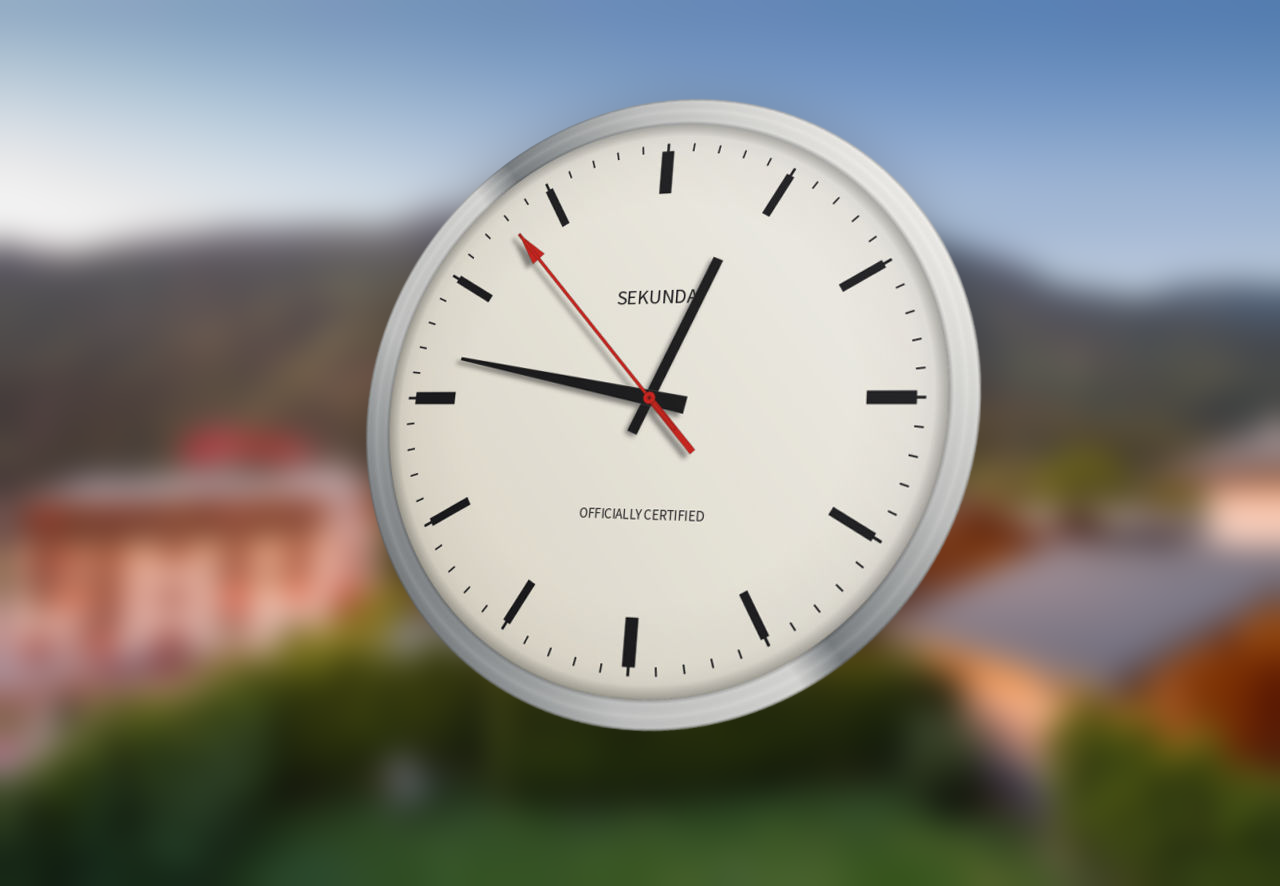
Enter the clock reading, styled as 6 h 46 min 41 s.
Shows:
12 h 46 min 53 s
